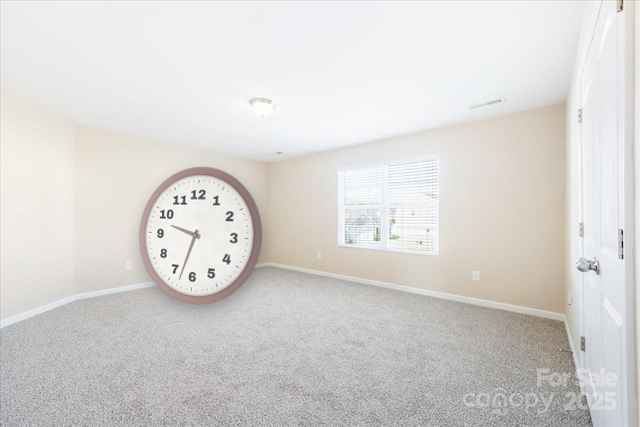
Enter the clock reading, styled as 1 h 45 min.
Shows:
9 h 33 min
